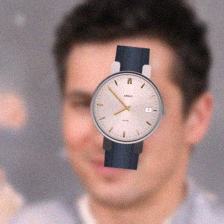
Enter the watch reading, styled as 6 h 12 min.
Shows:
7 h 52 min
